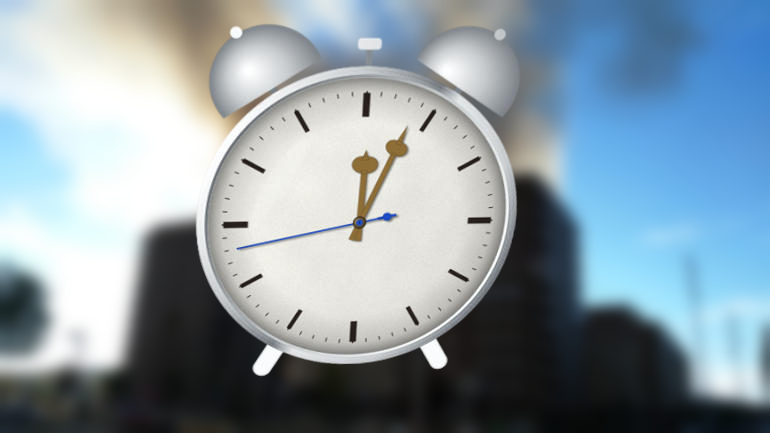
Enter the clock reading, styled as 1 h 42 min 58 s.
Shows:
12 h 03 min 43 s
